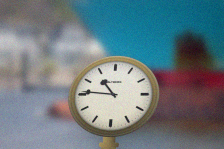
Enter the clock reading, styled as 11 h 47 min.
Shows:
10 h 46 min
